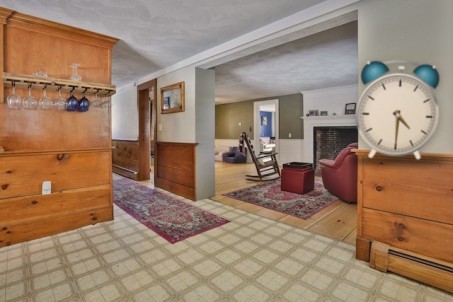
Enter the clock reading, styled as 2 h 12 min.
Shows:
4 h 30 min
